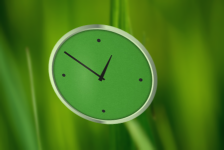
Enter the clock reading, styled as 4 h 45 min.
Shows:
12 h 51 min
